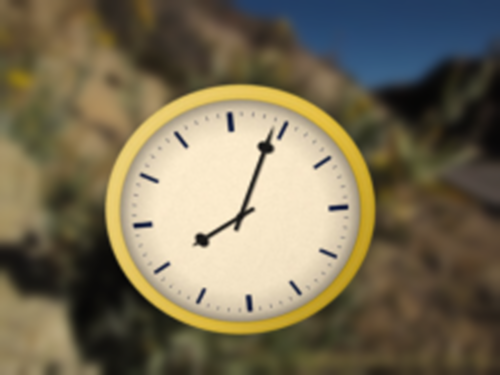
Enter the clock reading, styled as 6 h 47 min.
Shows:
8 h 04 min
